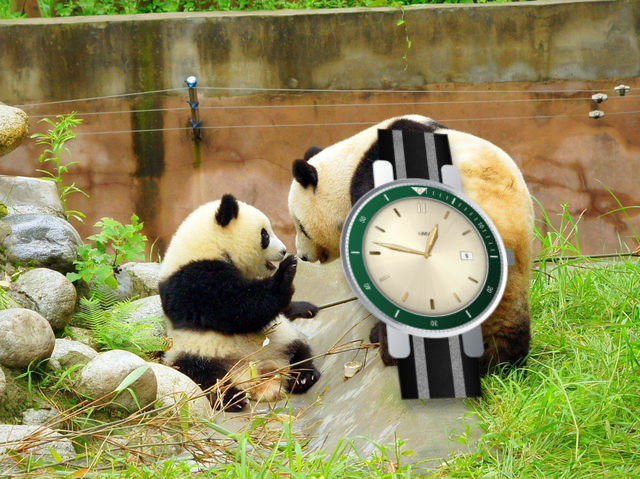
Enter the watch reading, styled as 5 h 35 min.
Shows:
12 h 47 min
